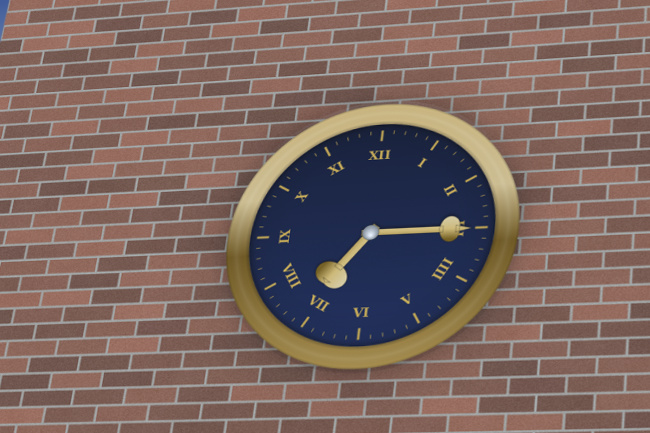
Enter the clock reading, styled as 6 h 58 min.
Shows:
7 h 15 min
